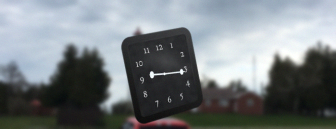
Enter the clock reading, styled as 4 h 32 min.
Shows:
9 h 16 min
